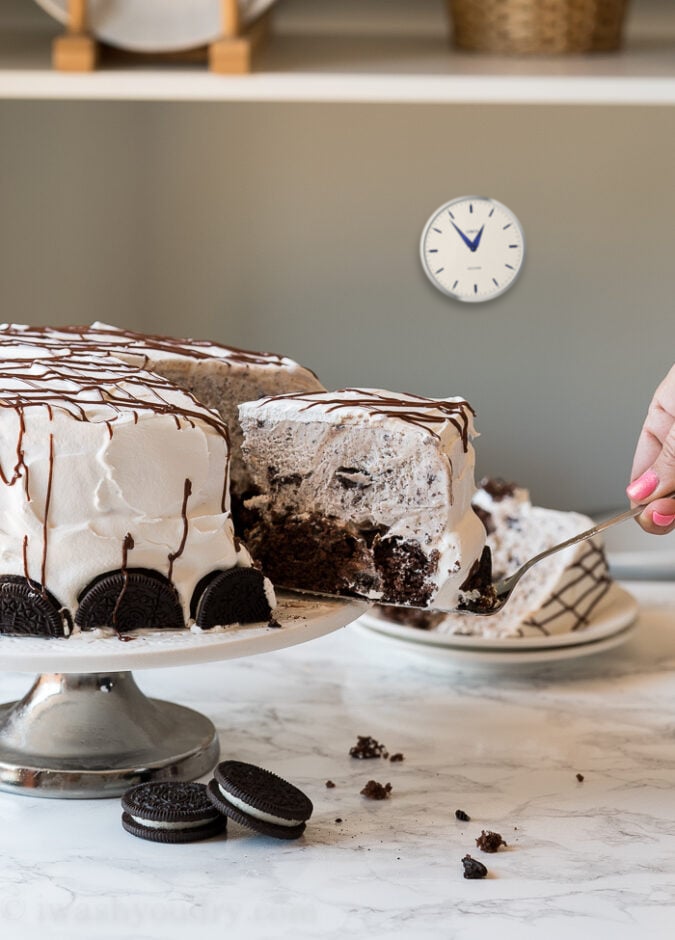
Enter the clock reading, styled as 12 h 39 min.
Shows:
12 h 54 min
